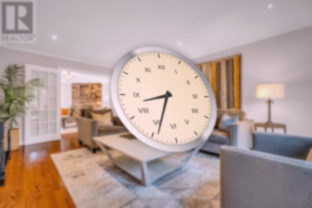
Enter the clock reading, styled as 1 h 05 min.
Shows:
8 h 34 min
